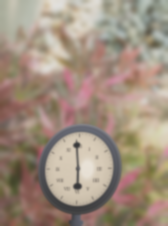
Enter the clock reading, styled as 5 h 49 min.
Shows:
5 h 59 min
